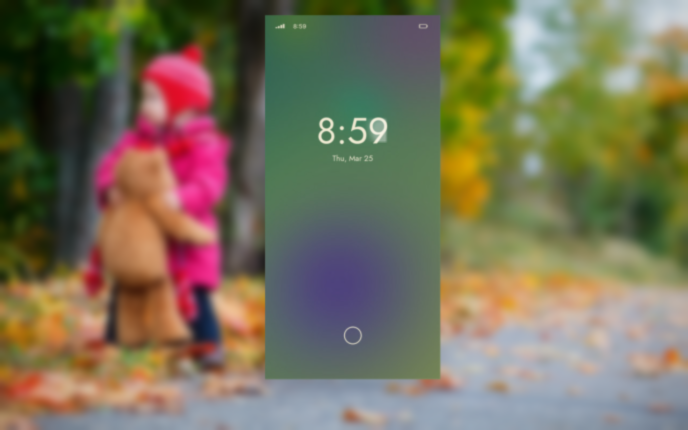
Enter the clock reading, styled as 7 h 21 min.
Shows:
8 h 59 min
